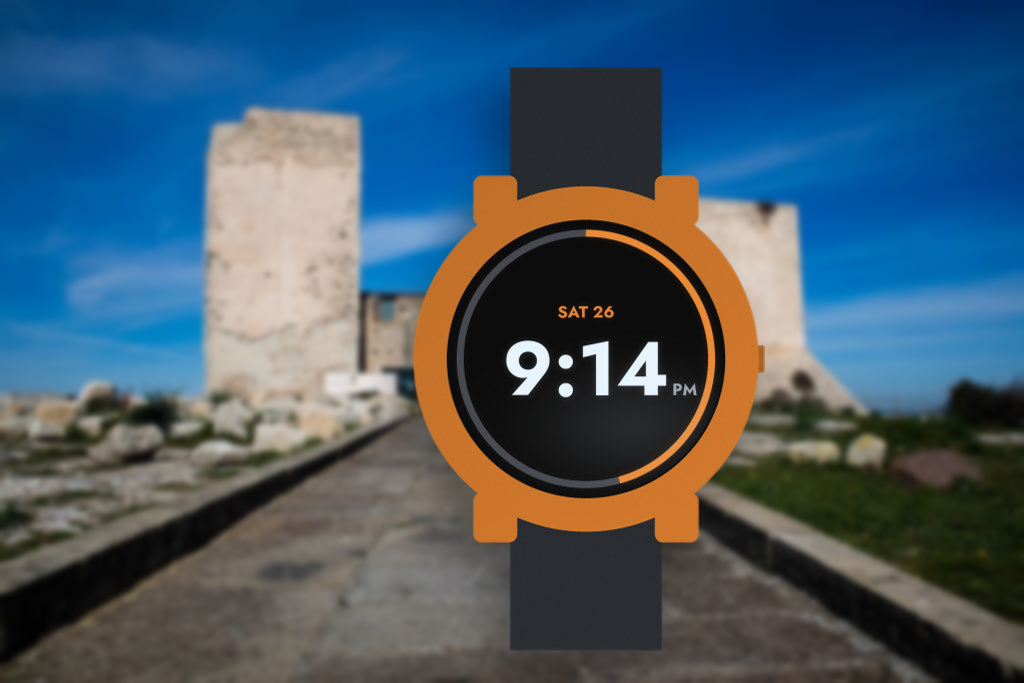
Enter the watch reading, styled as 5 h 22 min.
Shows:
9 h 14 min
